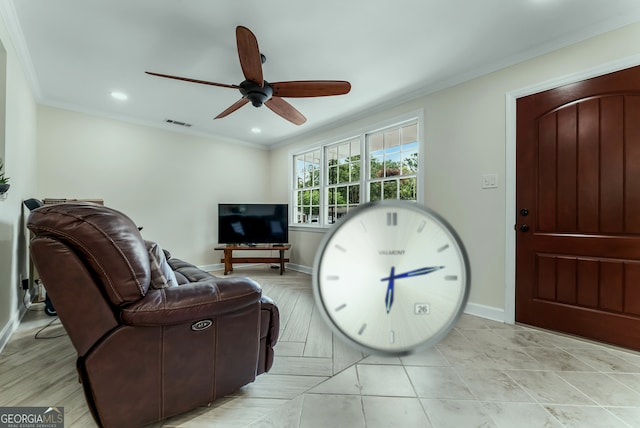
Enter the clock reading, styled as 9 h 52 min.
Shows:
6 h 13 min
